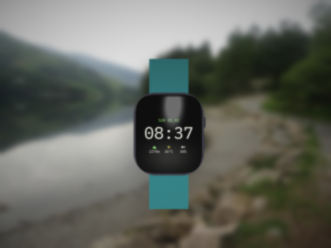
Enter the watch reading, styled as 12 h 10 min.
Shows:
8 h 37 min
